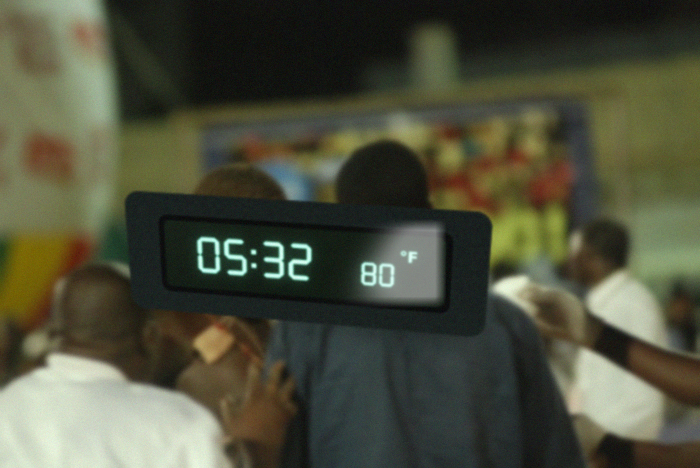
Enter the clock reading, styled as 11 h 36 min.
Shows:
5 h 32 min
